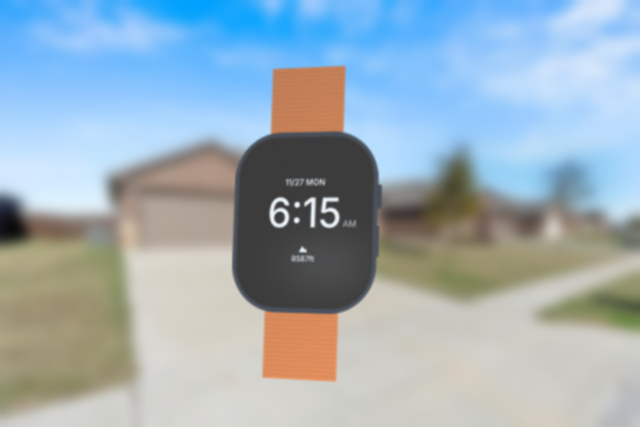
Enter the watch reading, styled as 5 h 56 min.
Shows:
6 h 15 min
